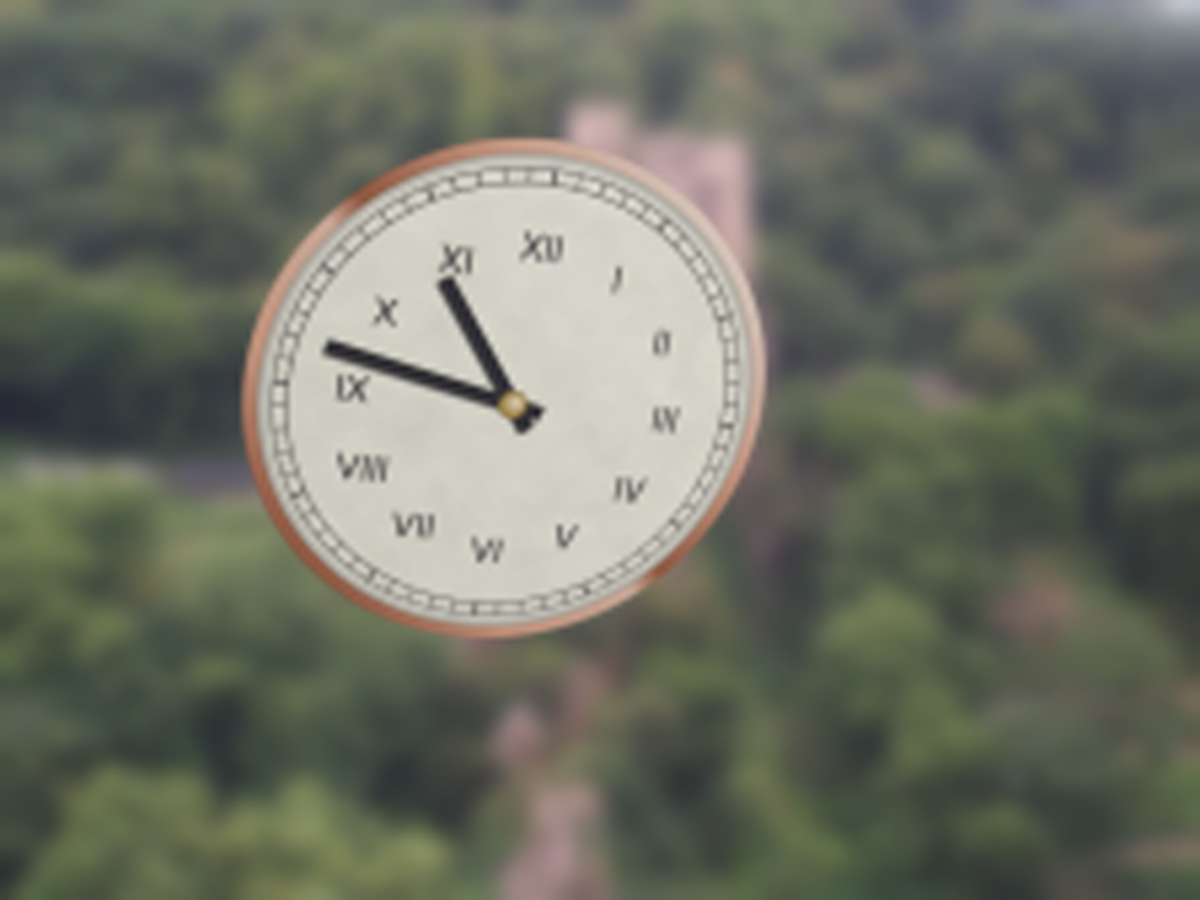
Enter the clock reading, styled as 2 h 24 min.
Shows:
10 h 47 min
